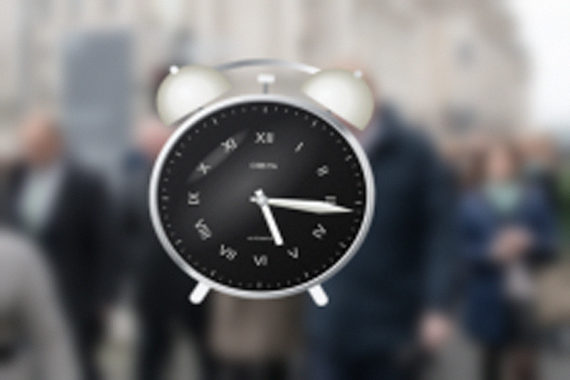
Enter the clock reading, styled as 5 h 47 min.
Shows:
5 h 16 min
